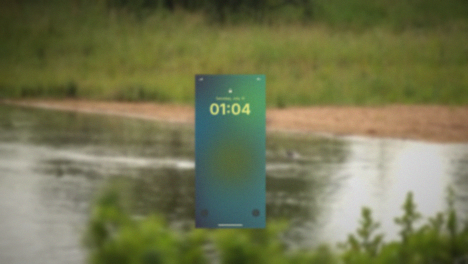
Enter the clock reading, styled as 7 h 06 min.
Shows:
1 h 04 min
